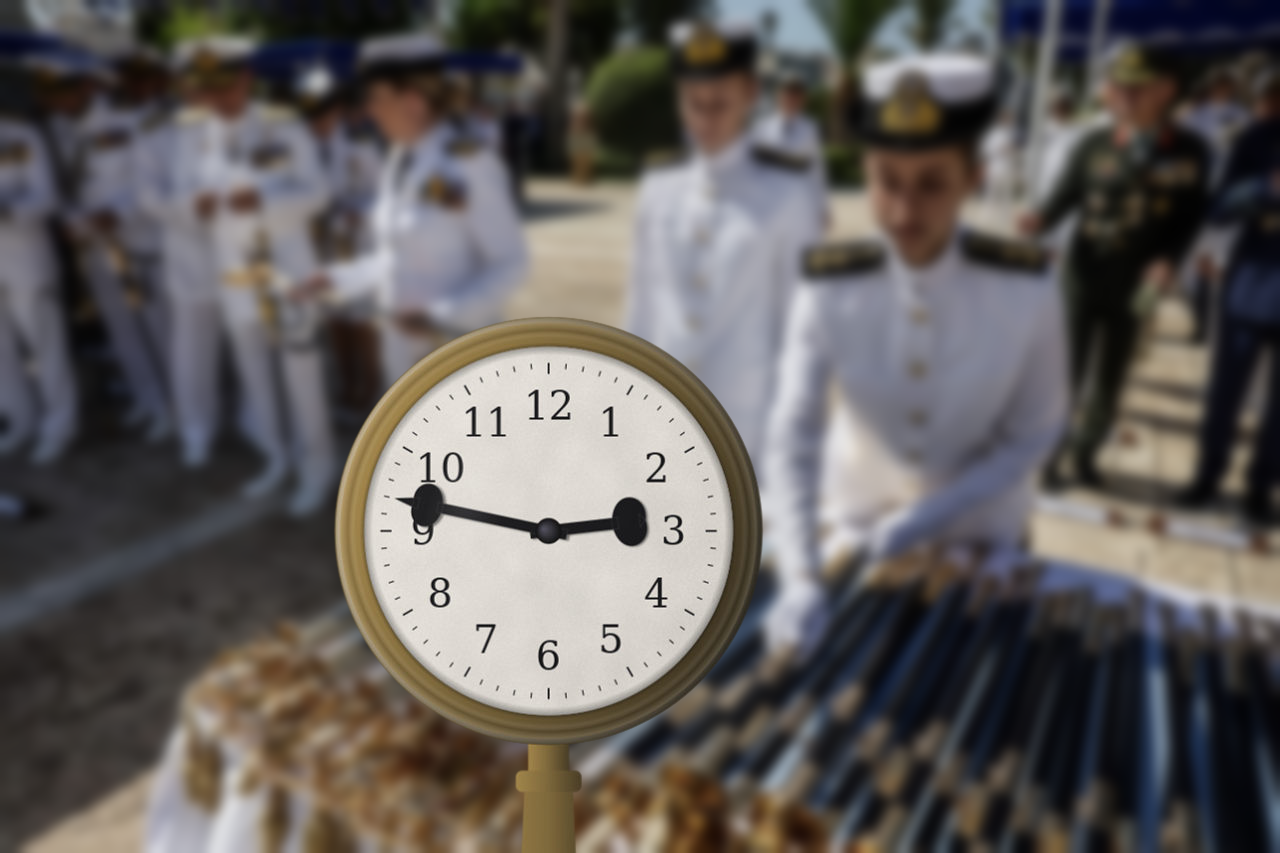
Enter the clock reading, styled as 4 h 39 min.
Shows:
2 h 47 min
